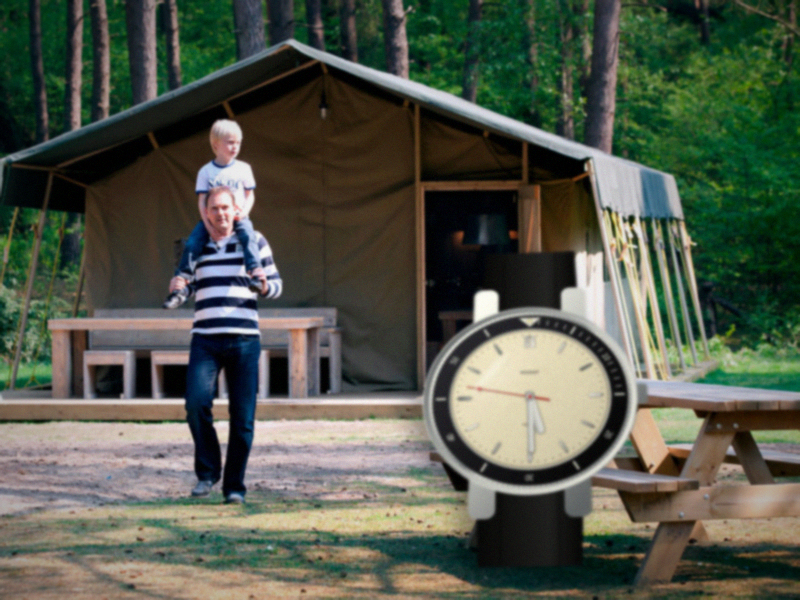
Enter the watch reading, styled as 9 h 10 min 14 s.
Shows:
5 h 29 min 47 s
